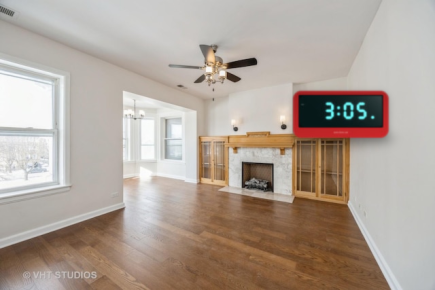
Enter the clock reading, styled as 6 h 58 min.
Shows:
3 h 05 min
